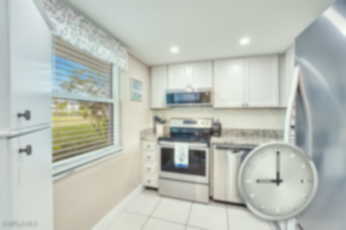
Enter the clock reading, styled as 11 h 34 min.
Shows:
9 h 00 min
